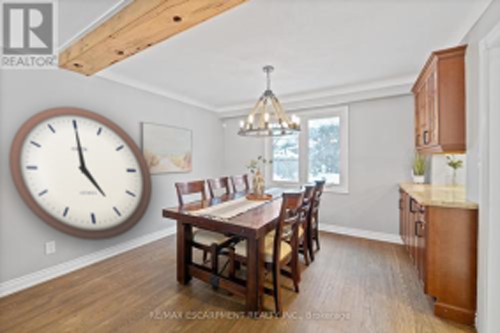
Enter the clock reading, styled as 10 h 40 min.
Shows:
5 h 00 min
